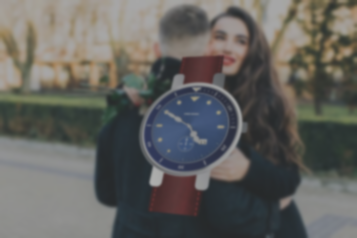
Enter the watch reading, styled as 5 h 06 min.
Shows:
4 h 50 min
